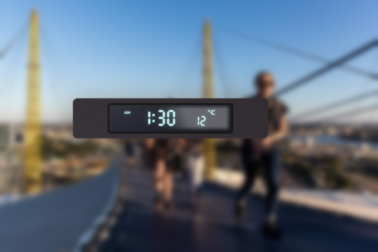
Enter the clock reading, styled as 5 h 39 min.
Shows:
1 h 30 min
